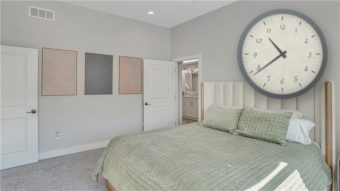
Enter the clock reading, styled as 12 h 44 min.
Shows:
10 h 39 min
